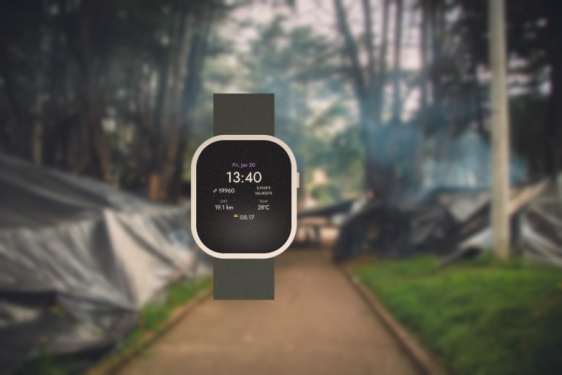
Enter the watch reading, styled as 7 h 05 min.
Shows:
13 h 40 min
